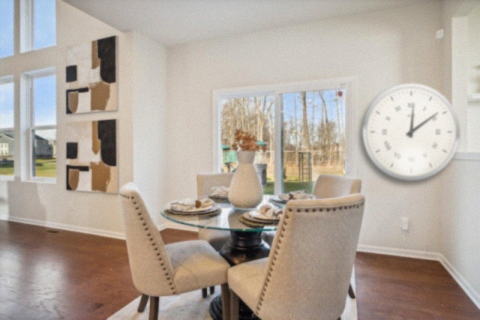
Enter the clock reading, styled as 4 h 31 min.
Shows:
12 h 09 min
